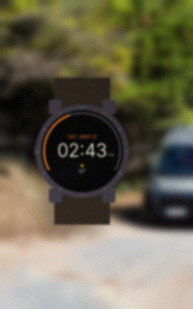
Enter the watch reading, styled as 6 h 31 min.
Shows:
2 h 43 min
